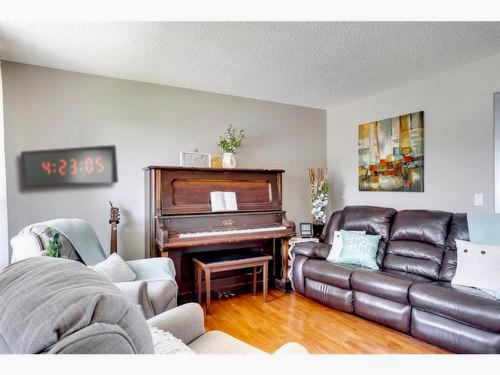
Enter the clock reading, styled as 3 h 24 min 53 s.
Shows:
4 h 23 min 05 s
